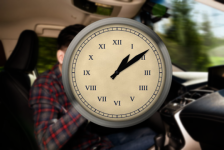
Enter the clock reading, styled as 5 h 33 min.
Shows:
1 h 09 min
